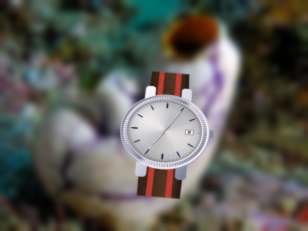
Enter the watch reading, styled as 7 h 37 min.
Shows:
7 h 05 min
